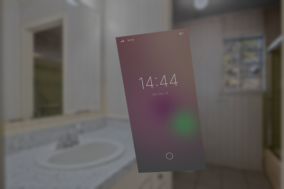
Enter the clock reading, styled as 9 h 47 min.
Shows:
14 h 44 min
